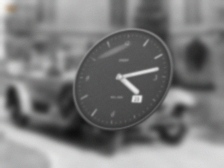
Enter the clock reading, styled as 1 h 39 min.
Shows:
4 h 13 min
